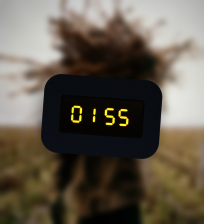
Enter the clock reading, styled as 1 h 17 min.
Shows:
1 h 55 min
